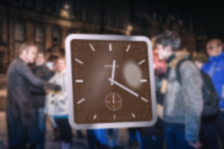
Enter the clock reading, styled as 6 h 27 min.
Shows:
12 h 20 min
